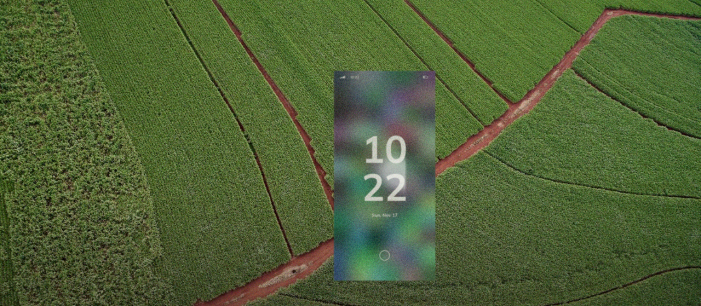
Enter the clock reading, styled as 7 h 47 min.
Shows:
10 h 22 min
